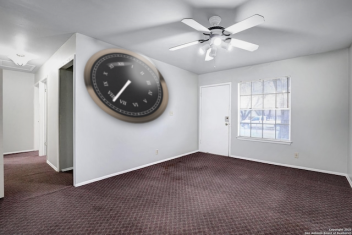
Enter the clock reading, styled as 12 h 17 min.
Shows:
7 h 38 min
